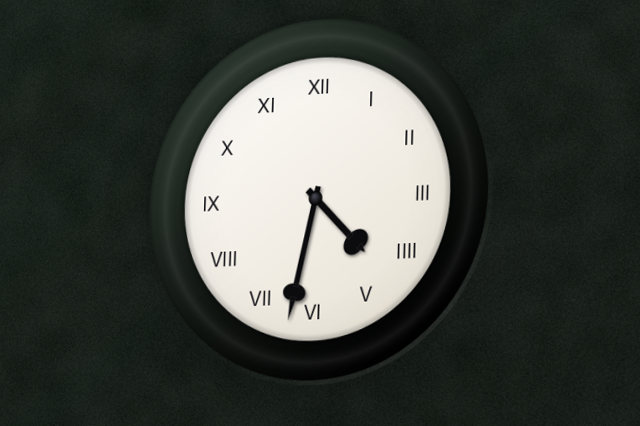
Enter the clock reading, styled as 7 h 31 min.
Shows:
4 h 32 min
